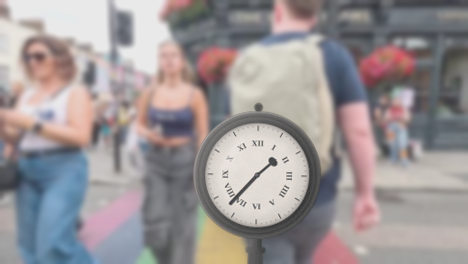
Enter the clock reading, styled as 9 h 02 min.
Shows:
1 h 37 min
